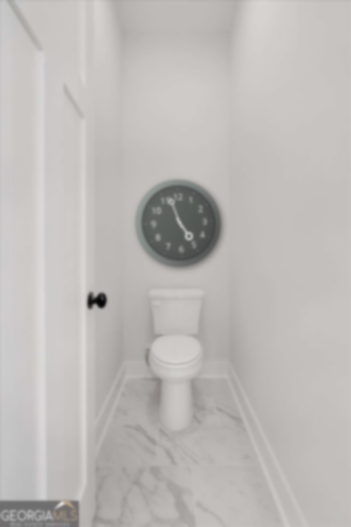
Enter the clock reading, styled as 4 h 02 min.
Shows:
4 h 57 min
